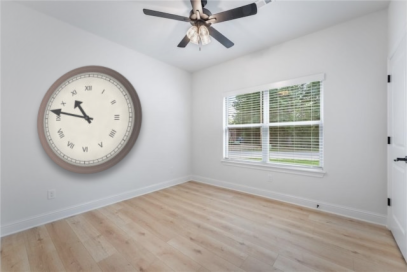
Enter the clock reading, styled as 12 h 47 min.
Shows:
10 h 47 min
